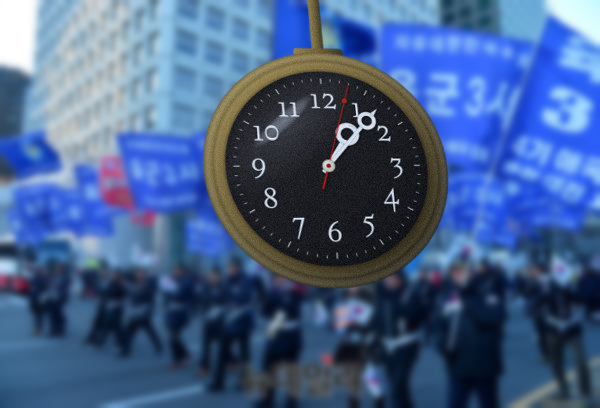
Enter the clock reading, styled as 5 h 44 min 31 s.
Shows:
1 h 07 min 03 s
